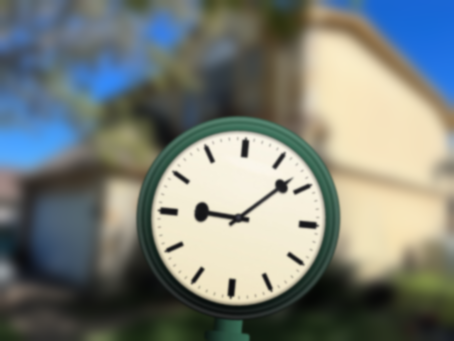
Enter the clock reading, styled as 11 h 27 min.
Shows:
9 h 08 min
